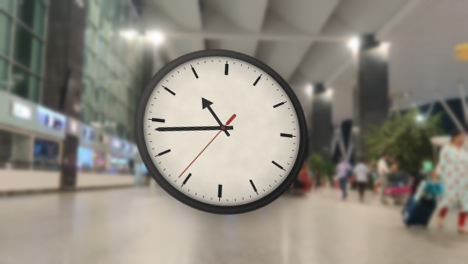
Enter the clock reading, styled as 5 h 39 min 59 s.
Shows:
10 h 43 min 36 s
